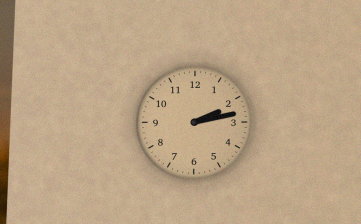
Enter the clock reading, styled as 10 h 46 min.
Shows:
2 h 13 min
